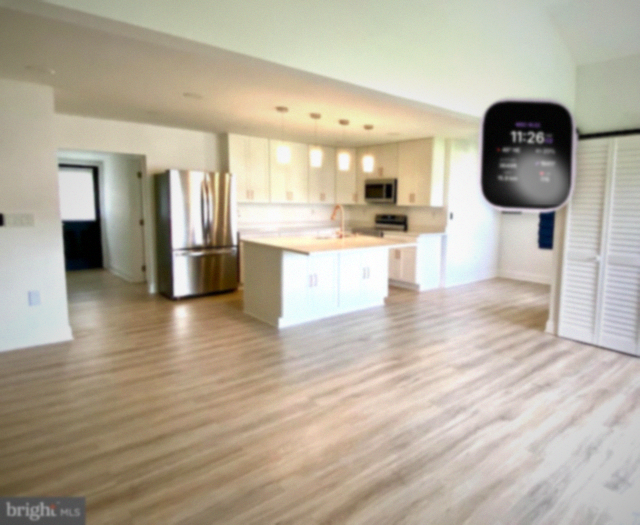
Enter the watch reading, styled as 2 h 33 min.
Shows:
11 h 26 min
